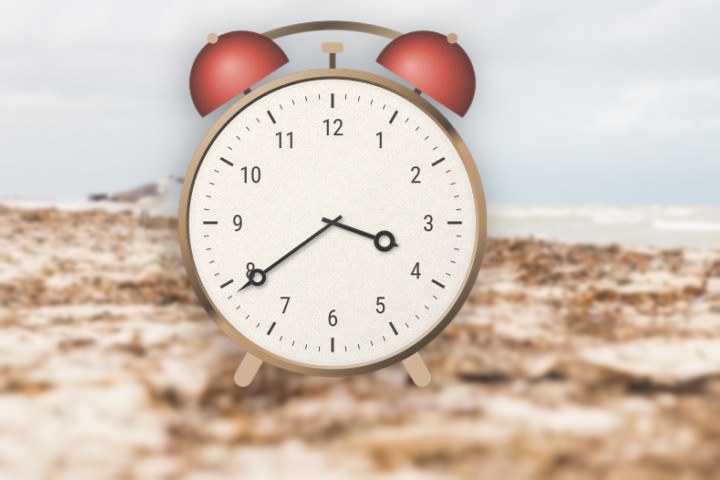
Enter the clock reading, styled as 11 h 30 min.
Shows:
3 h 39 min
